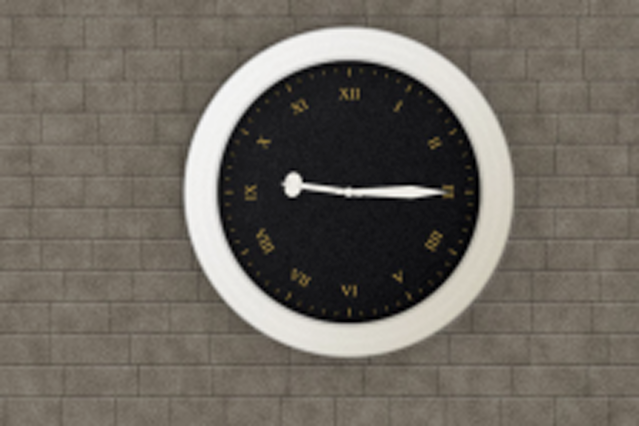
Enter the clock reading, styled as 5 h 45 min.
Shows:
9 h 15 min
